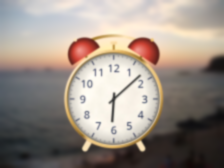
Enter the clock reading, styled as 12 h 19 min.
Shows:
6 h 08 min
